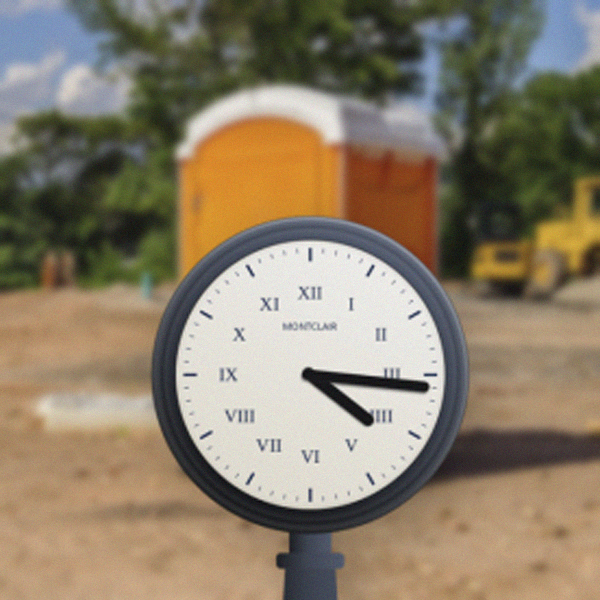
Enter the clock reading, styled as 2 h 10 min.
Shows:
4 h 16 min
